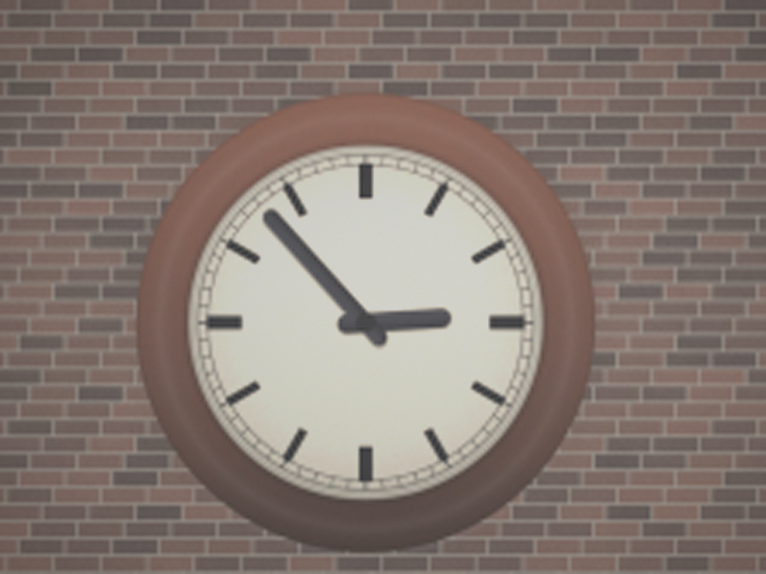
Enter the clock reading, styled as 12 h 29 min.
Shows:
2 h 53 min
